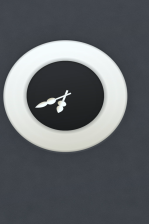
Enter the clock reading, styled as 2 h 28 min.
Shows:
6 h 41 min
